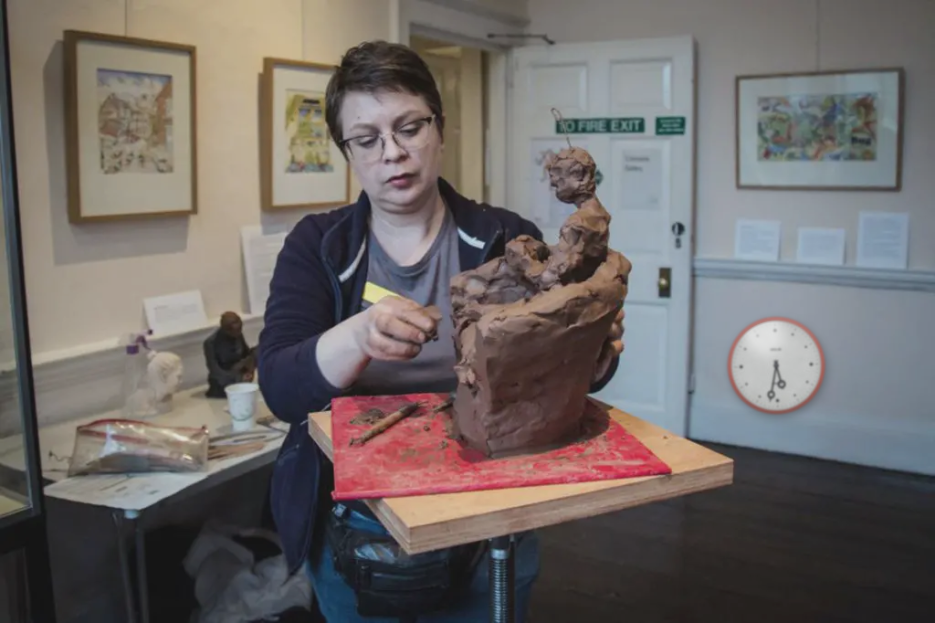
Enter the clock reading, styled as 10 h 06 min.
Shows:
5 h 32 min
